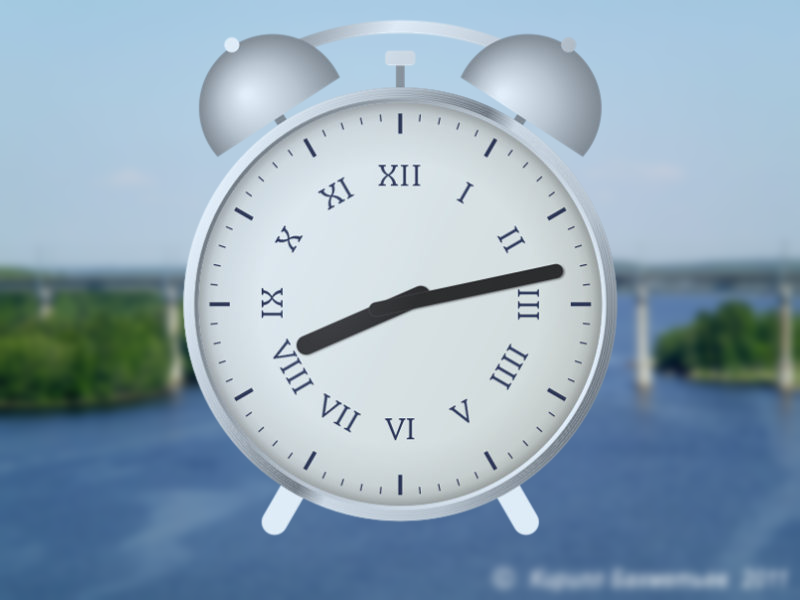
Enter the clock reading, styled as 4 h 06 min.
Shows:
8 h 13 min
